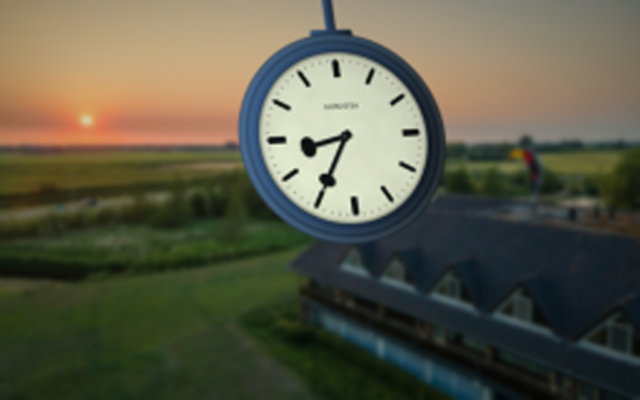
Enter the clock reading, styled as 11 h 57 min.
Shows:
8 h 35 min
